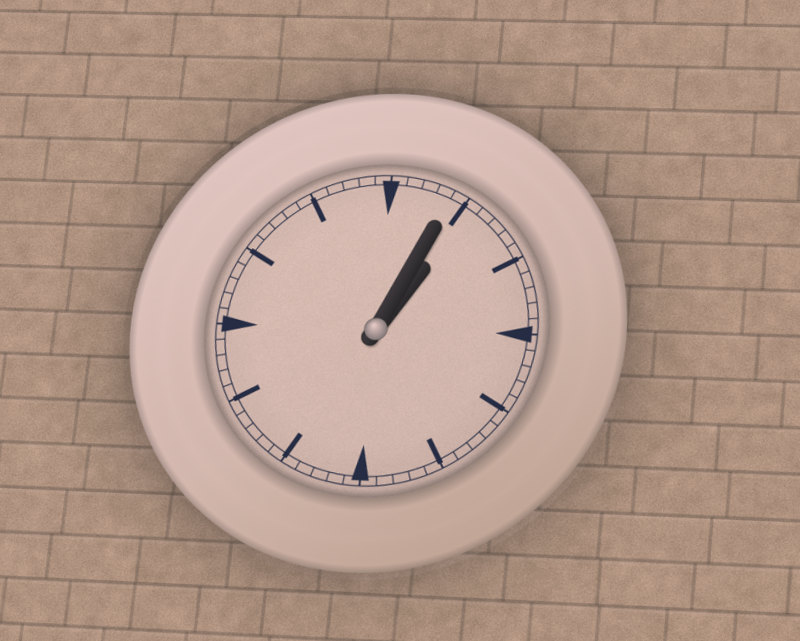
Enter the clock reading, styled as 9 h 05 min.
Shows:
1 h 04 min
